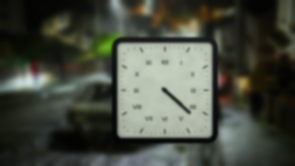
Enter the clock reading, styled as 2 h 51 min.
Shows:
4 h 22 min
